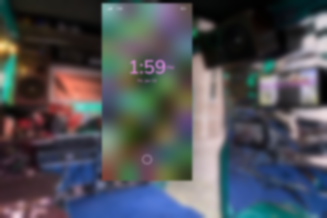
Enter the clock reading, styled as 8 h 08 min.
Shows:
1 h 59 min
